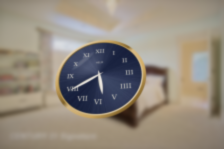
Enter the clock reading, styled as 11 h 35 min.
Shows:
5 h 40 min
